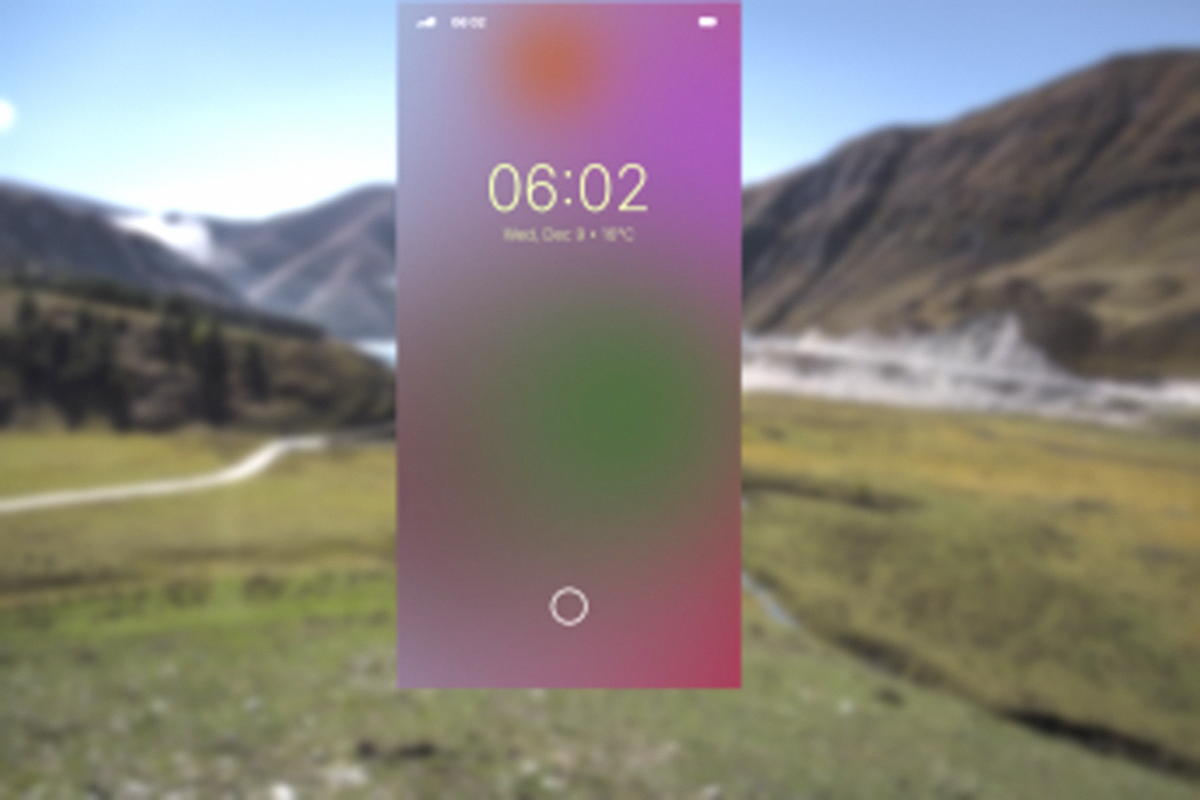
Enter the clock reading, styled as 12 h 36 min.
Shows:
6 h 02 min
